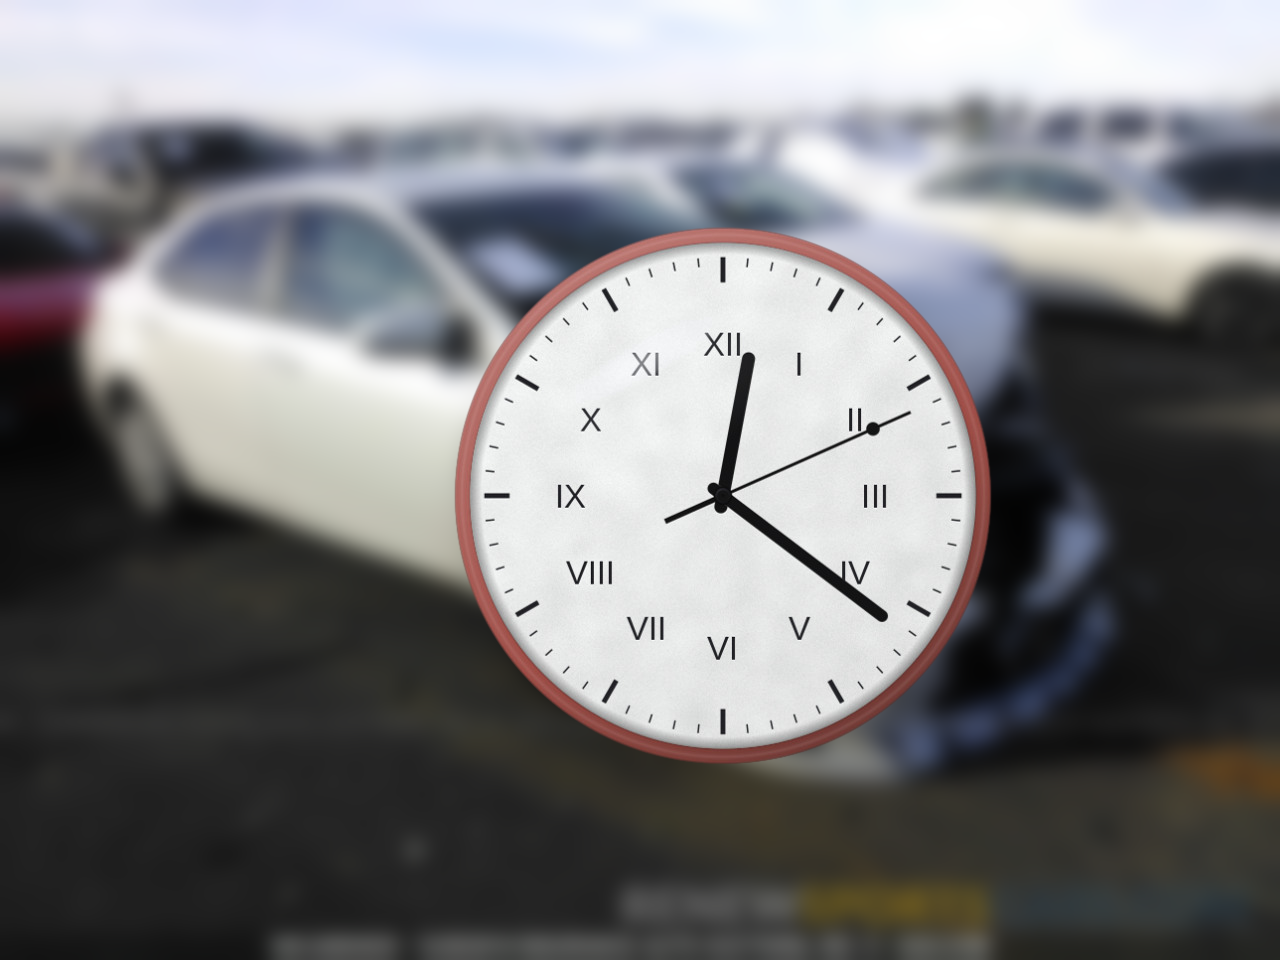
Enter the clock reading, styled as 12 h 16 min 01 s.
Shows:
12 h 21 min 11 s
